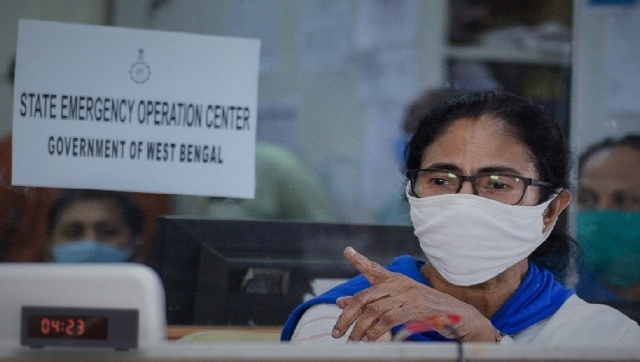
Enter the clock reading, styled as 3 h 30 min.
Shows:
4 h 23 min
